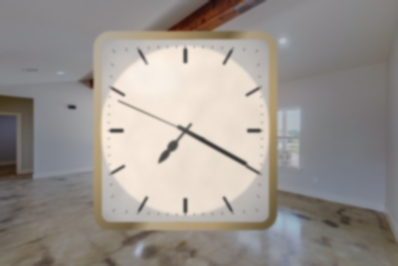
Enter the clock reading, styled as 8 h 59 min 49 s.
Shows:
7 h 19 min 49 s
